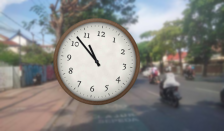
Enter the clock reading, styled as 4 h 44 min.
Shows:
10 h 52 min
